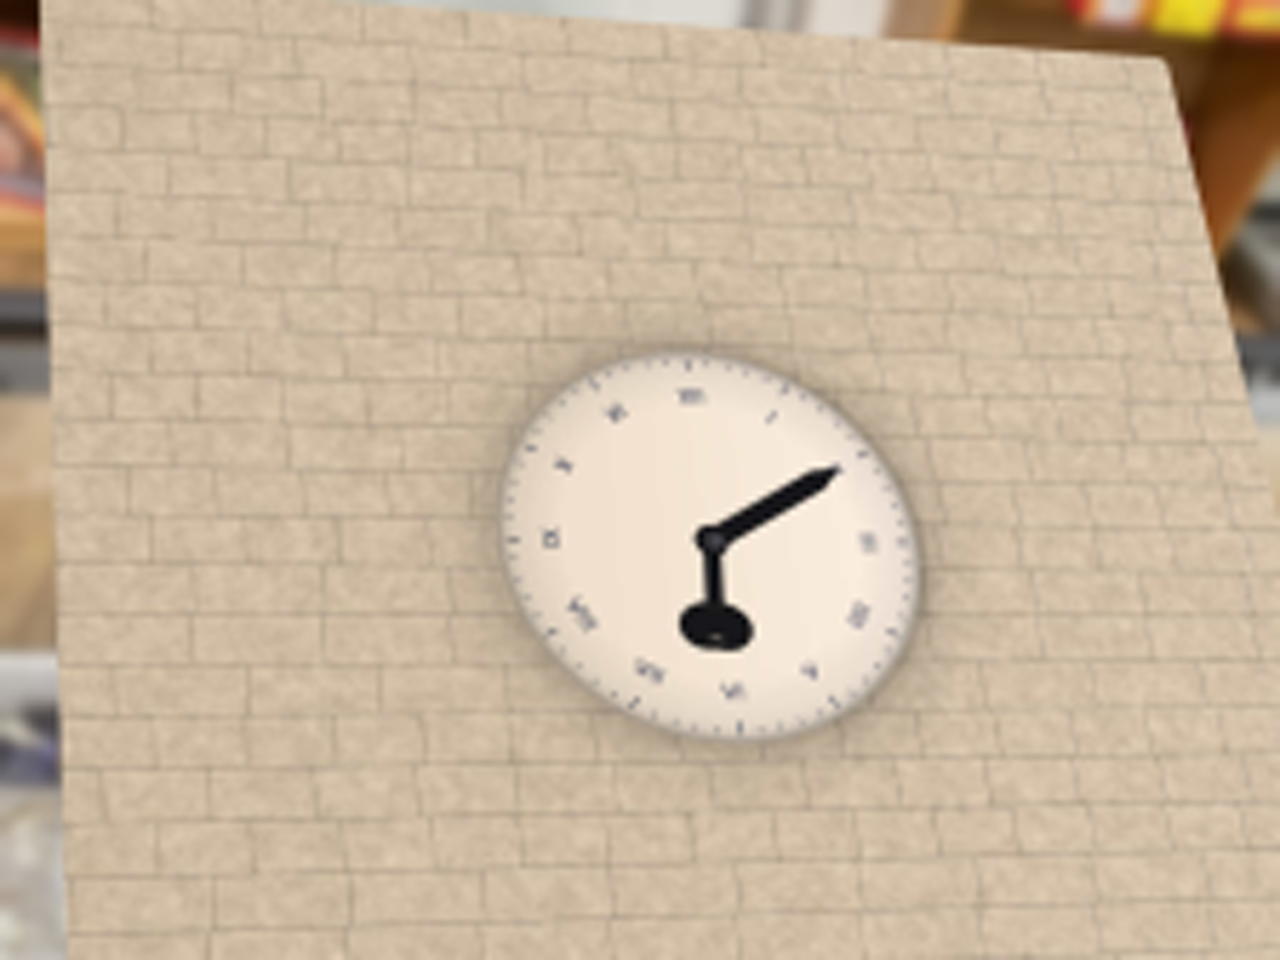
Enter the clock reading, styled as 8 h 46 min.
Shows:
6 h 10 min
